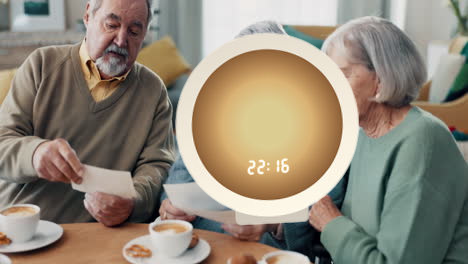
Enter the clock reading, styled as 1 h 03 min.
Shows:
22 h 16 min
